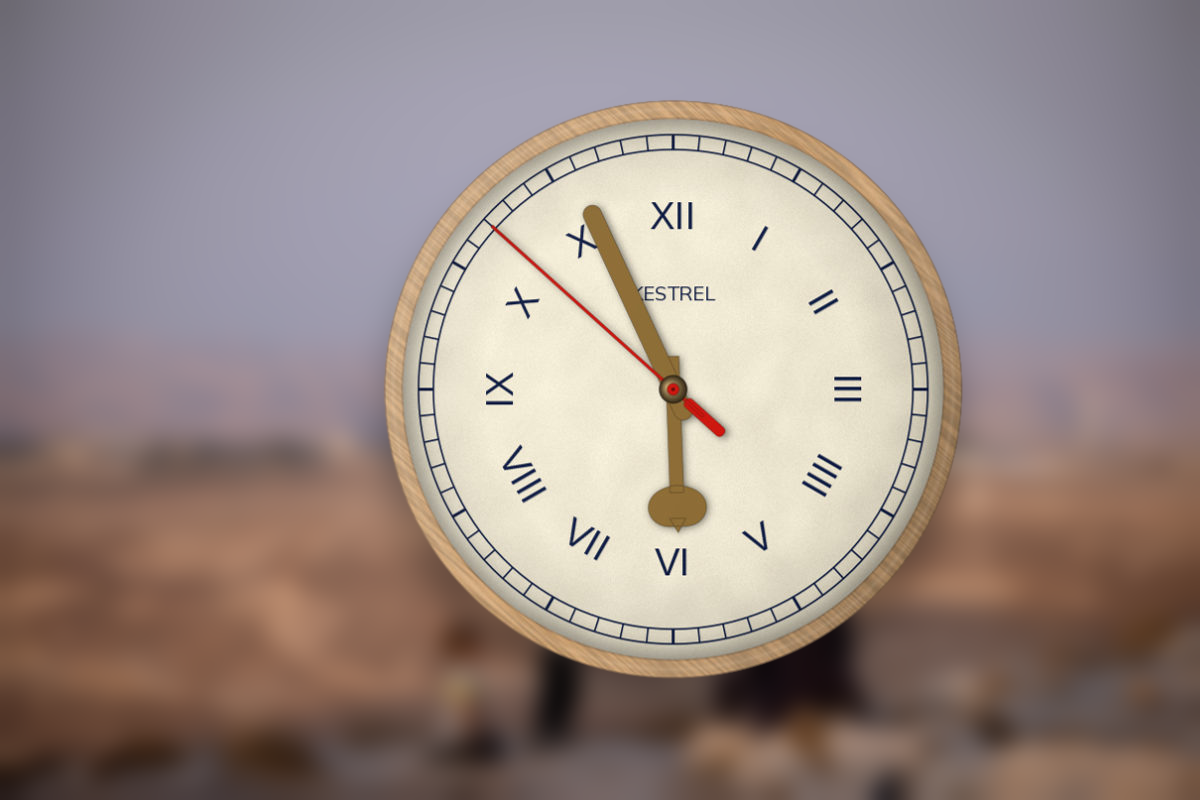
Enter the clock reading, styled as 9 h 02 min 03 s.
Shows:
5 h 55 min 52 s
